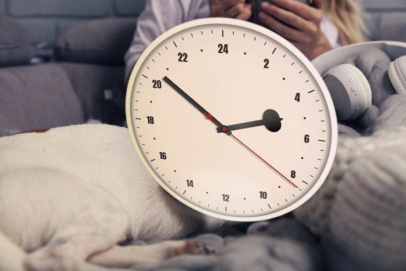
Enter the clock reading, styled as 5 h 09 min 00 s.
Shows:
4 h 51 min 21 s
